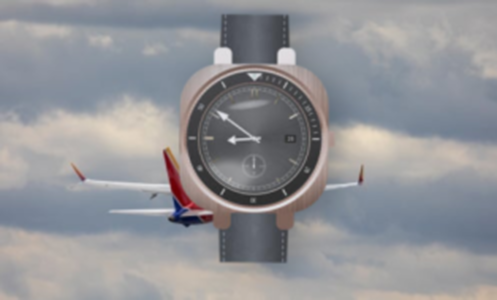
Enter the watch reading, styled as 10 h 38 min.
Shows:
8 h 51 min
